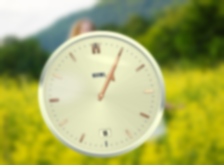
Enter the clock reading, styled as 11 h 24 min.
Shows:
1 h 05 min
